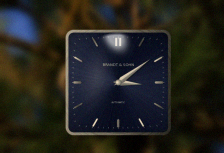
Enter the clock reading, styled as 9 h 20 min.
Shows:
3 h 09 min
